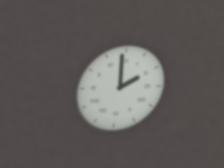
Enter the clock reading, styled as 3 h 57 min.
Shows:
1 h 59 min
